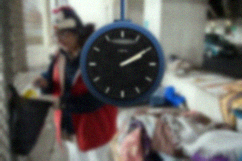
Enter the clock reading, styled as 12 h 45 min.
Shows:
2 h 10 min
